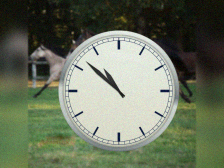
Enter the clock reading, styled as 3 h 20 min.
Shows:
10 h 52 min
